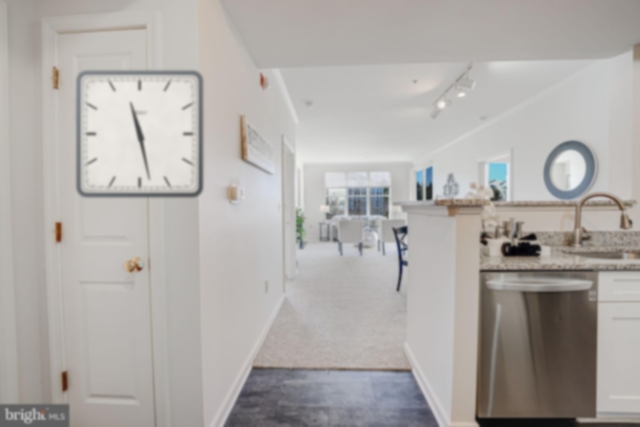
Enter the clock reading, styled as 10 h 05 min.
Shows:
11 h 28 min
